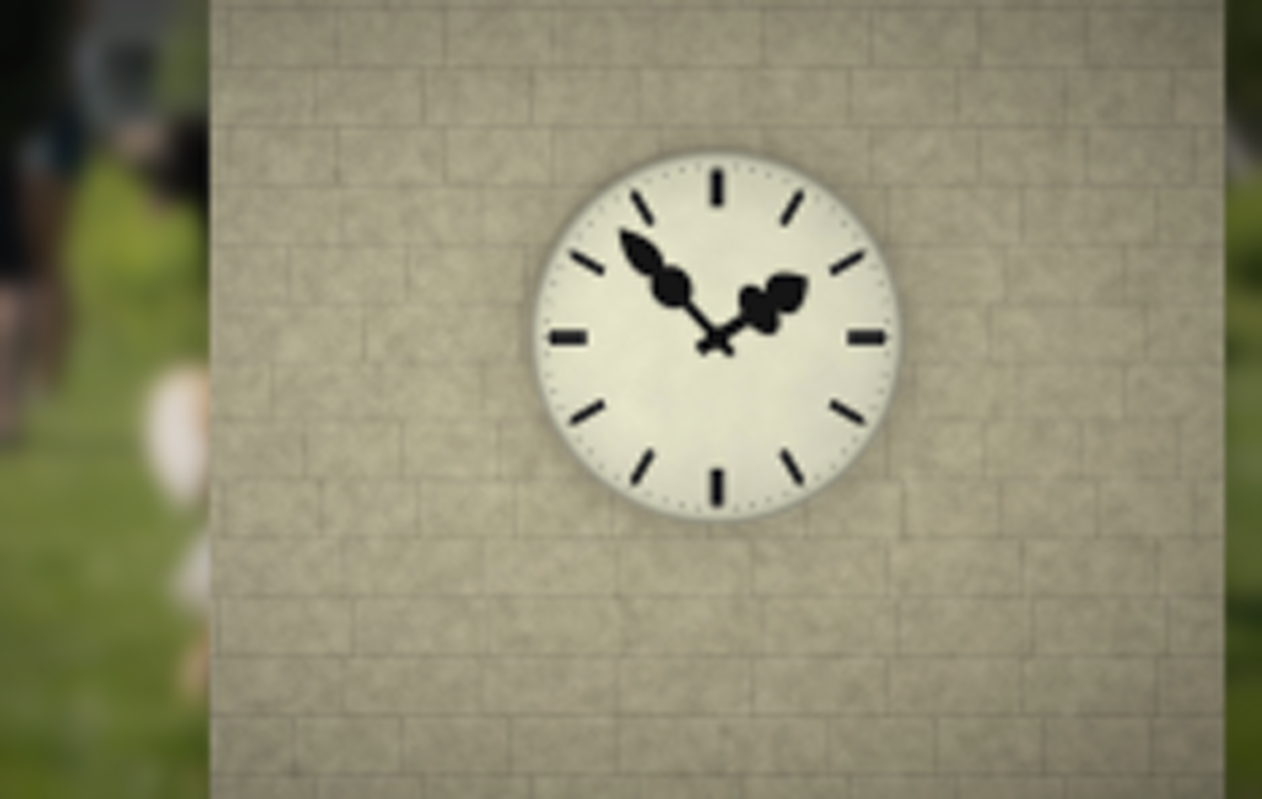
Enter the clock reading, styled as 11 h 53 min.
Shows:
1 h 53 min
